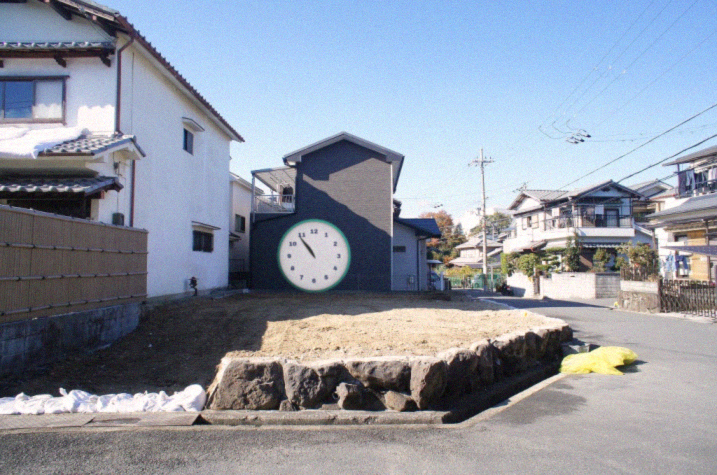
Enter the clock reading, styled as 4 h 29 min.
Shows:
10 h 54 min
